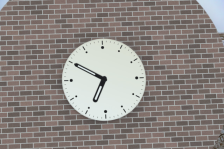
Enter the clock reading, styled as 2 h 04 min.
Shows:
6 h 50 min
